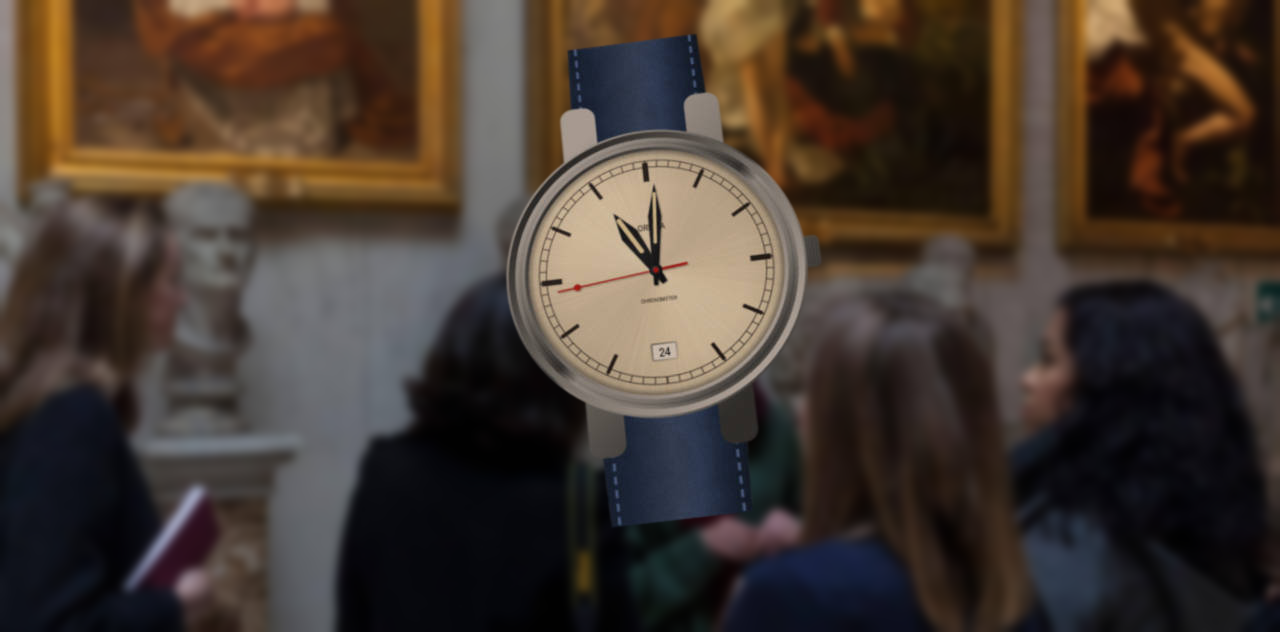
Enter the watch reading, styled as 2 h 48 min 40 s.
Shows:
11 h 00 min 44 s
